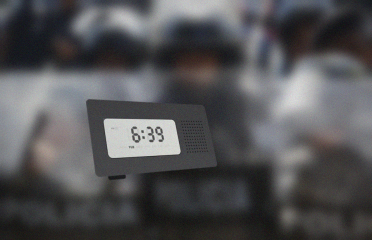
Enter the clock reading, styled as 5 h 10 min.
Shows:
6 h 39 min
